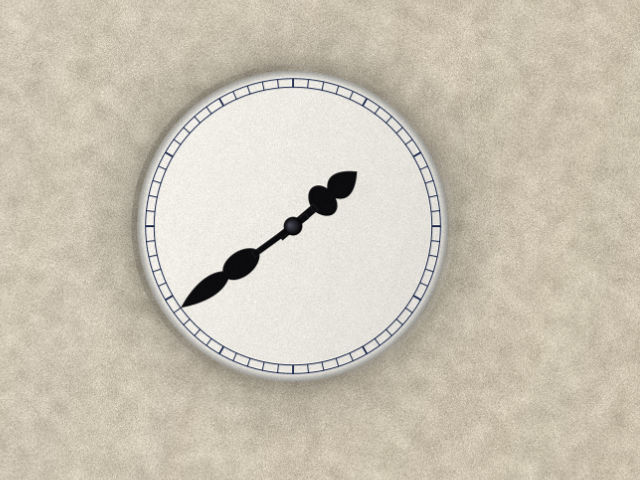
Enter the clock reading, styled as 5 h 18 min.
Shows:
1 h 39 min
